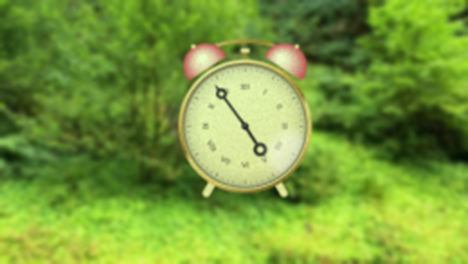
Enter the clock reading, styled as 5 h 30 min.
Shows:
4 h 54 min
